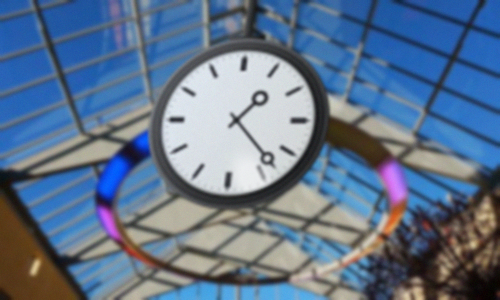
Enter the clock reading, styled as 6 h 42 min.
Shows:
1 h 23 min
